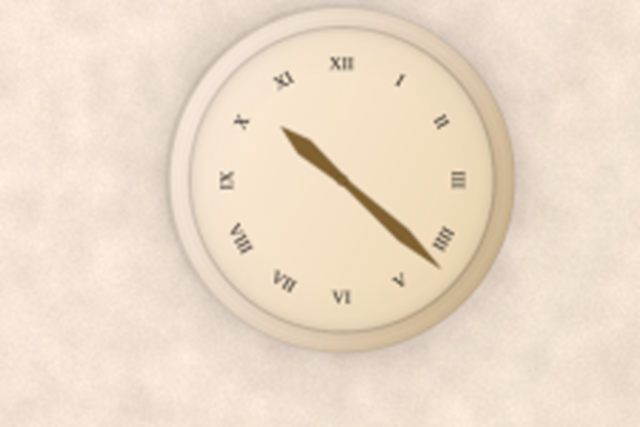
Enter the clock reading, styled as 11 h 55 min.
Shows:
10 h 22 min
